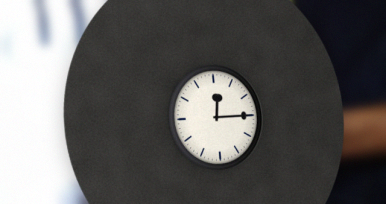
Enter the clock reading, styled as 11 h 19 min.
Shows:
12 h 15 min
